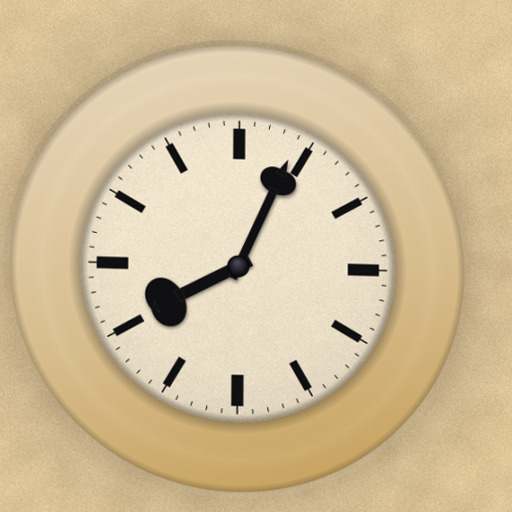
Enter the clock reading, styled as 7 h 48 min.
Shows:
8 h 04 min
